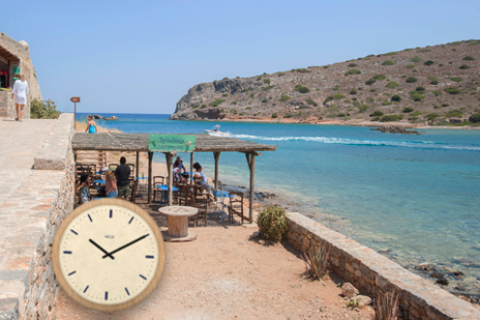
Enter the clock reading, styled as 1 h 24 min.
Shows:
10 h 10 min
